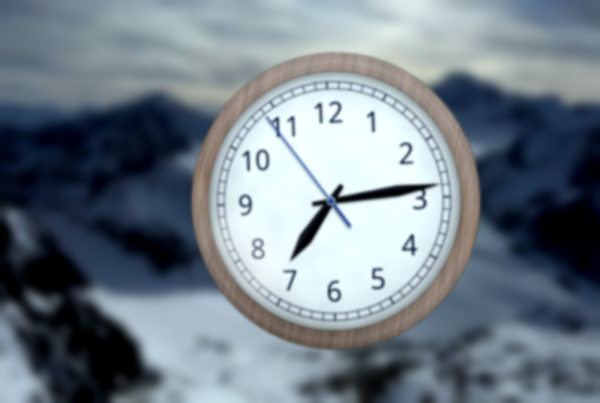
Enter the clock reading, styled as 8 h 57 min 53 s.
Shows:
7 h 13 min 54 s
